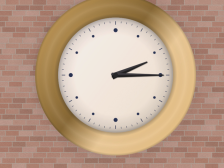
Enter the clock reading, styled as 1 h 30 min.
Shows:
2 h 15 min
